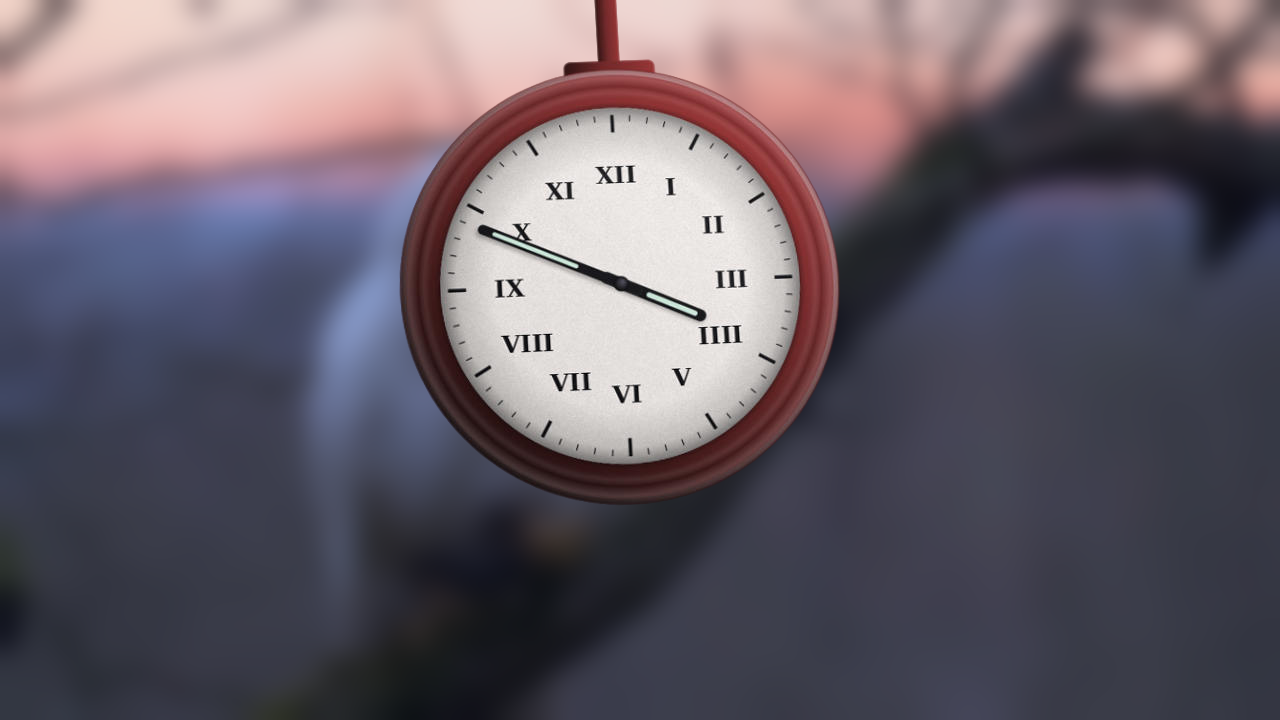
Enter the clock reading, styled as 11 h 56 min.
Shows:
3 h 49 min
